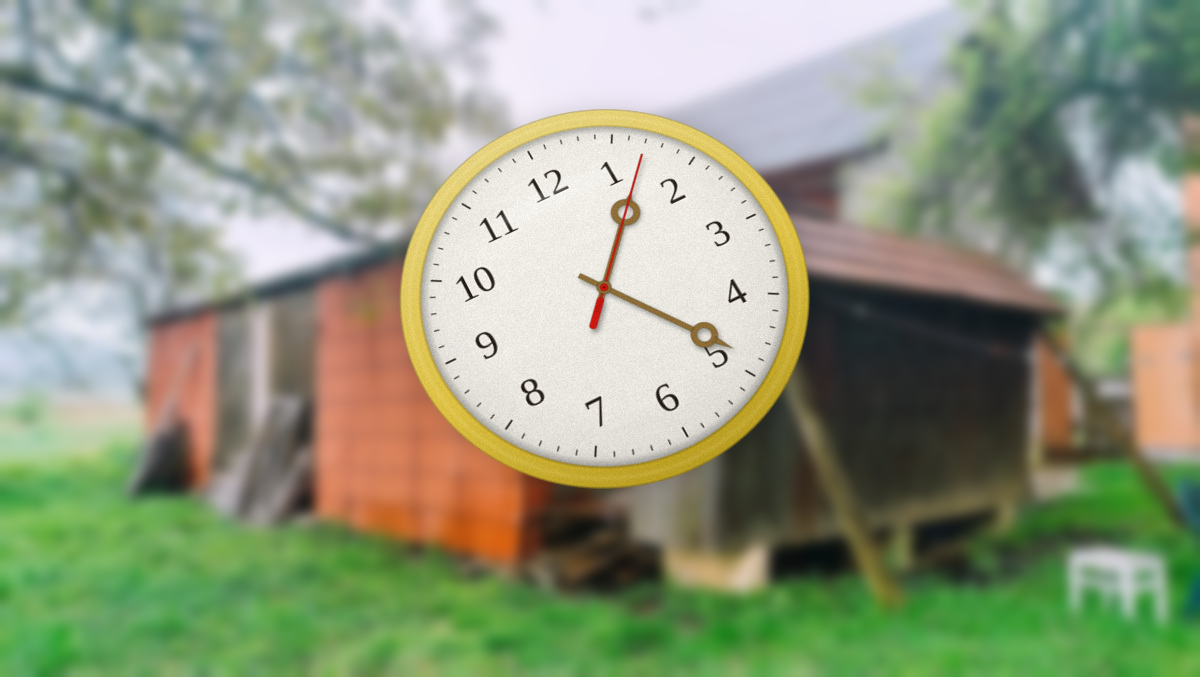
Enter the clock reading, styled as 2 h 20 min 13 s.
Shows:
1 h 24 min 07 s
